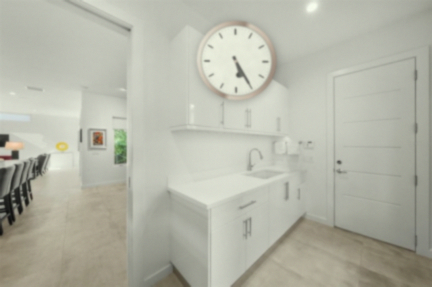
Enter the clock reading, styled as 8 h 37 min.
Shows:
5 h 25 min
